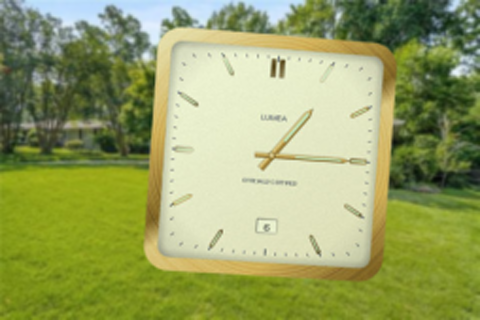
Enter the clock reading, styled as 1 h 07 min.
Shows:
1 h 15 min
